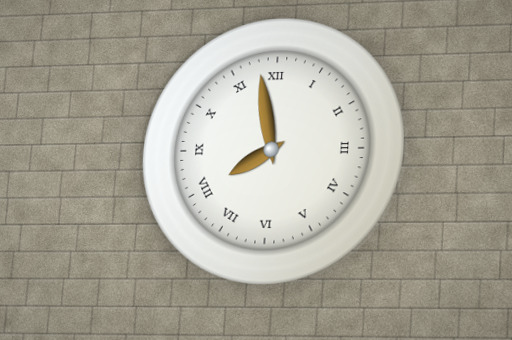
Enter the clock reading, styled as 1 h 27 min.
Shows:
7 h 58 min
